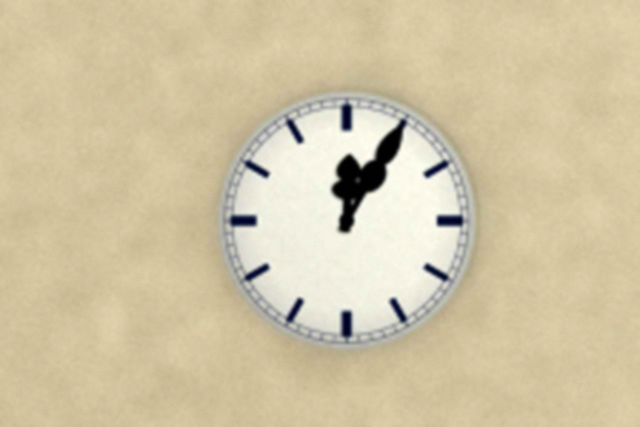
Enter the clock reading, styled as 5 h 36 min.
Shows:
12 h 05 min
